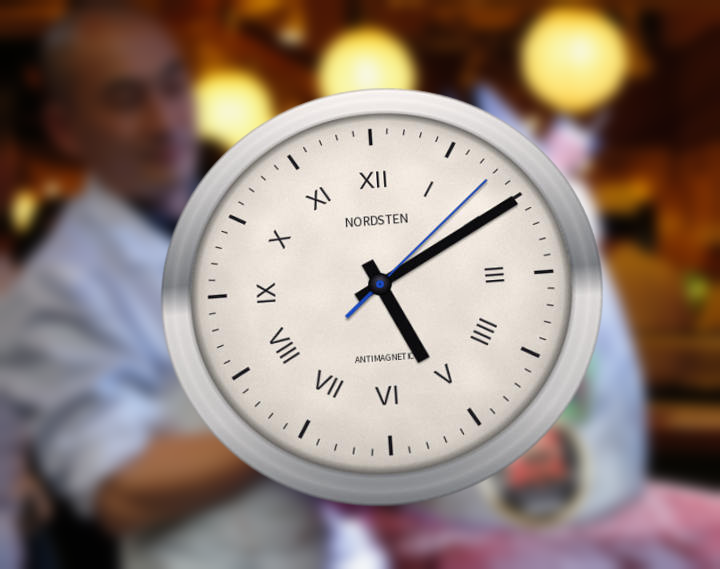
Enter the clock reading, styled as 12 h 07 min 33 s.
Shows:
5 h 10 min 08 s
